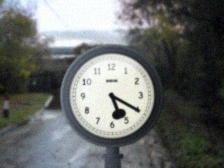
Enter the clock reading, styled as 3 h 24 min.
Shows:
5 h 20 min
